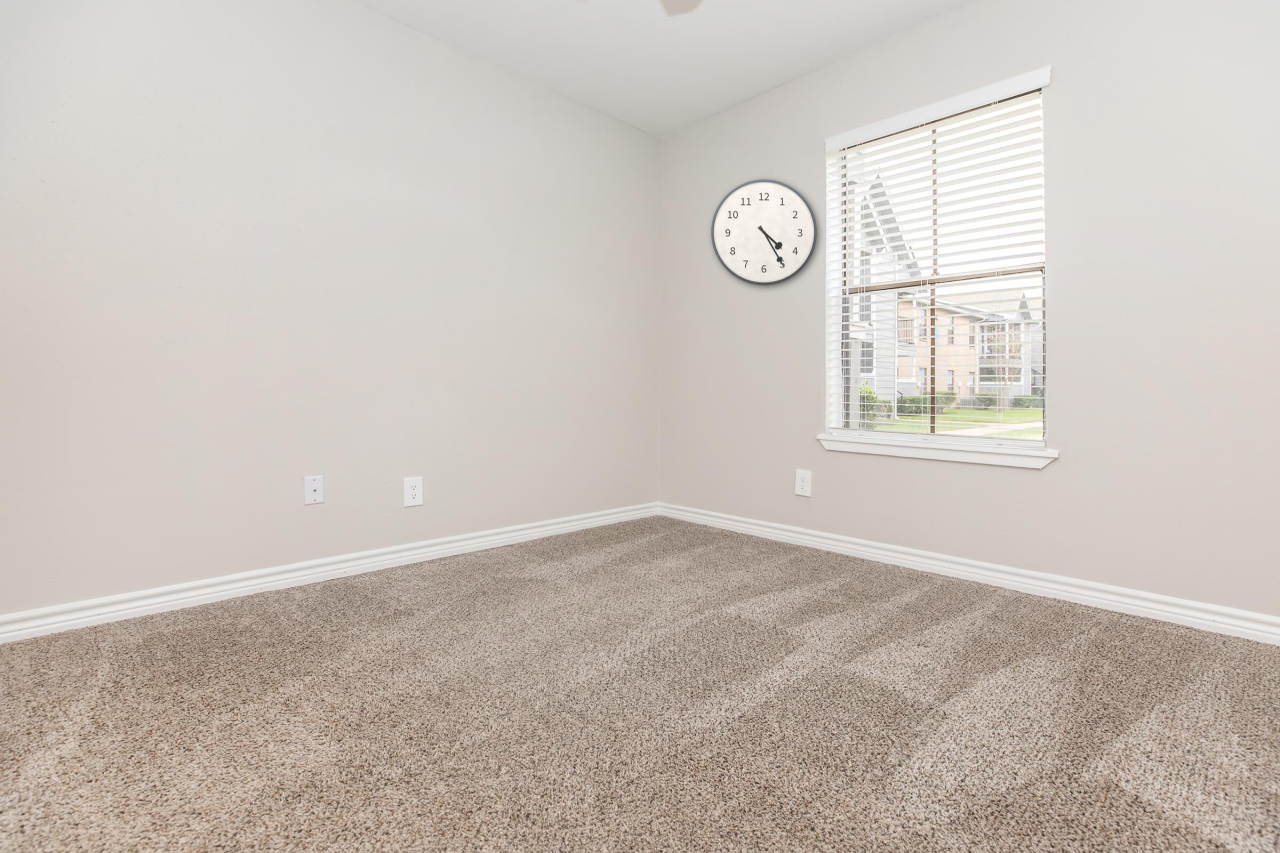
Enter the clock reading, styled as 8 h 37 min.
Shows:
4 h 25 min
